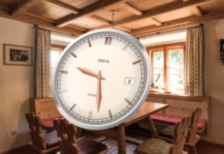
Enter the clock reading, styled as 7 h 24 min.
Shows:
9 h 28 min
